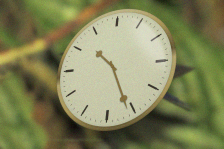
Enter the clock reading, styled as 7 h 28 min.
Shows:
10 h 26 min
